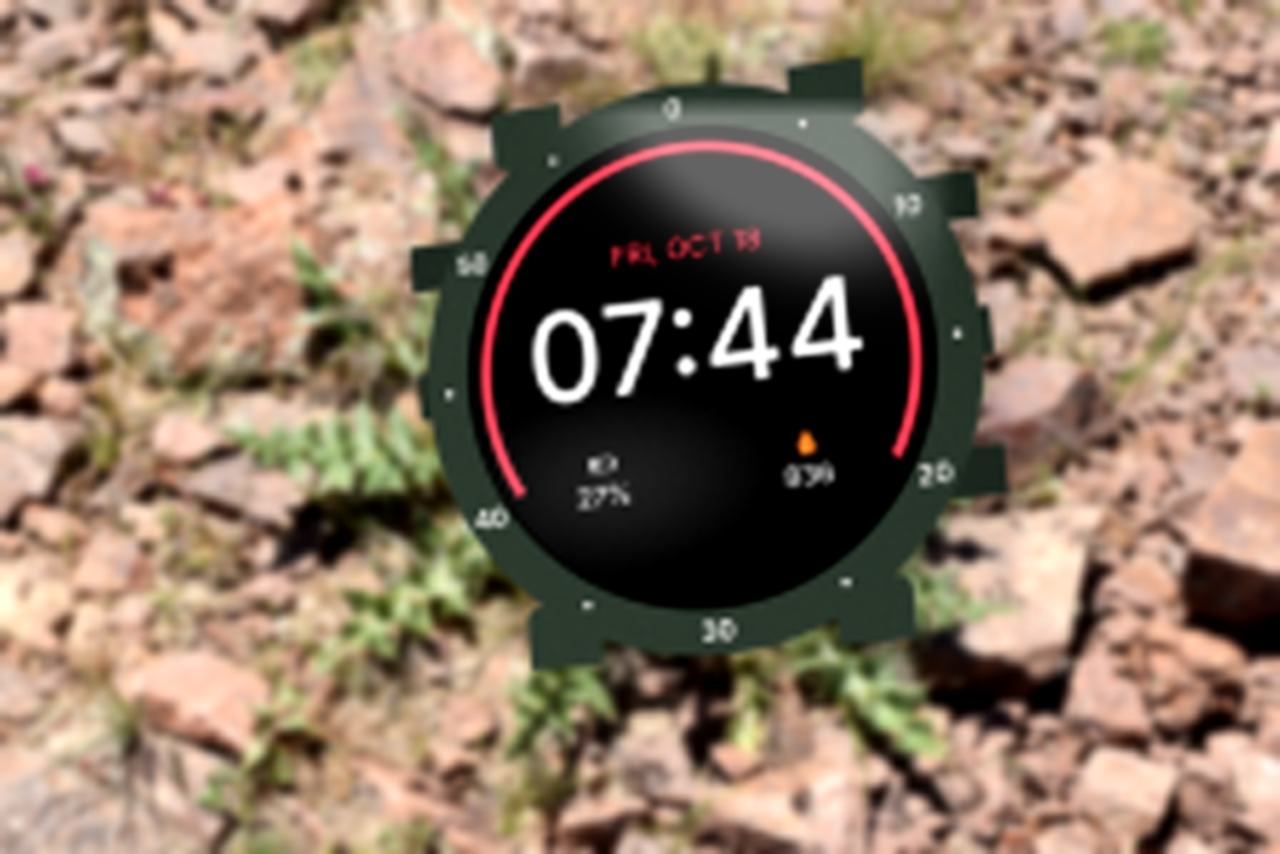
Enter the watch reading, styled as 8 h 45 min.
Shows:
7 h 44 min
